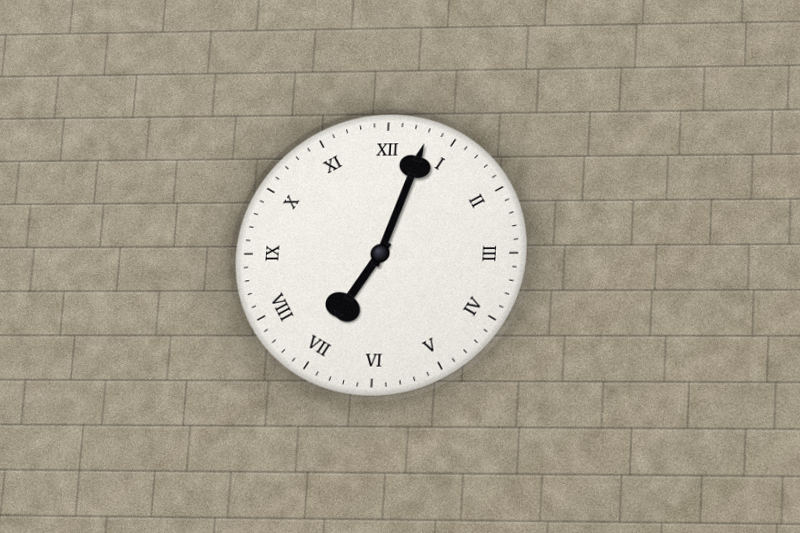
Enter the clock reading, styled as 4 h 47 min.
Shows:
7 h 03 min
